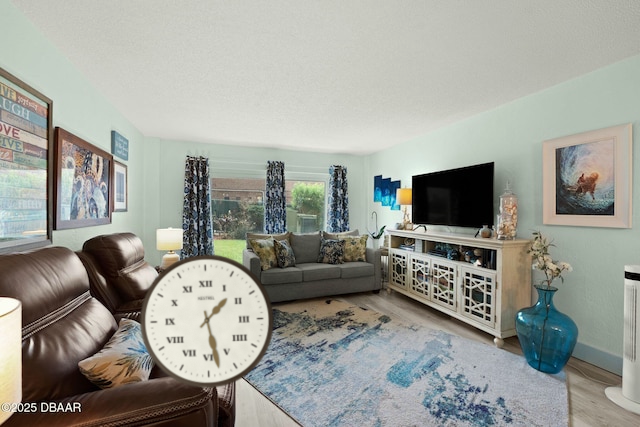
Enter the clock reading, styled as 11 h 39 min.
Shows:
1 h 28 min
